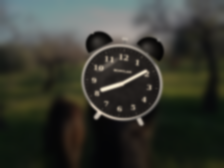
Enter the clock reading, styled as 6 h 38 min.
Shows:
8 h 09 min
